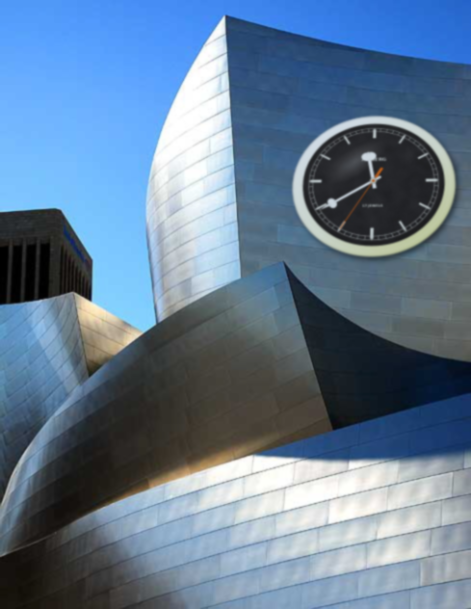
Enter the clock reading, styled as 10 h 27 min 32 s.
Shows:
11 h 39 min 35 s
